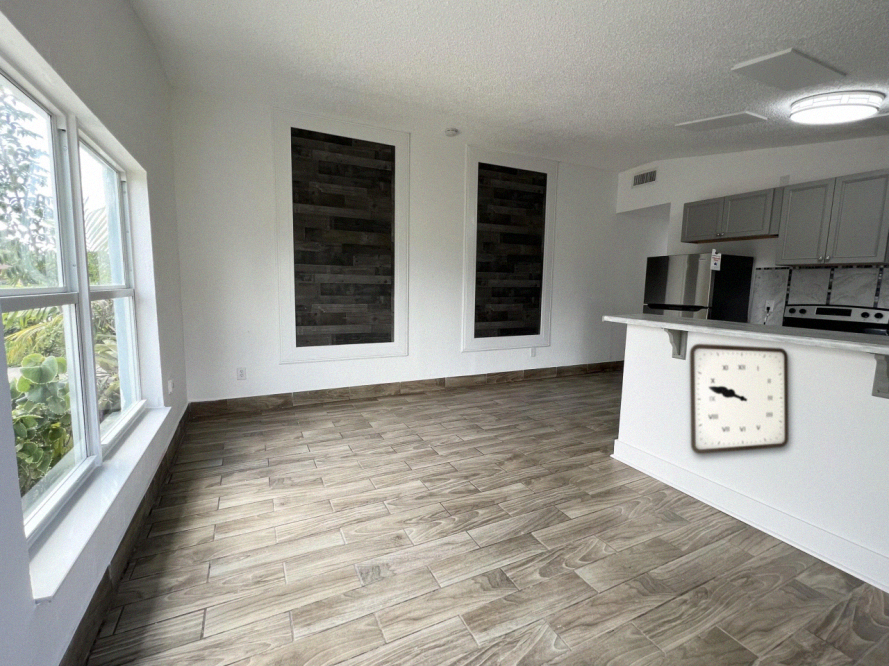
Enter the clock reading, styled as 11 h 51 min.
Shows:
9 h 48 min
